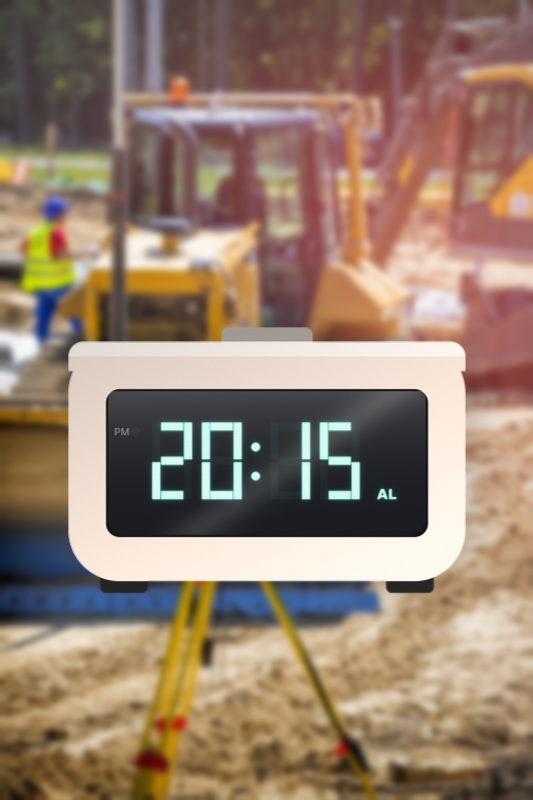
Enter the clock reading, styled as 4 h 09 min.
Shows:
20 h 15 min
